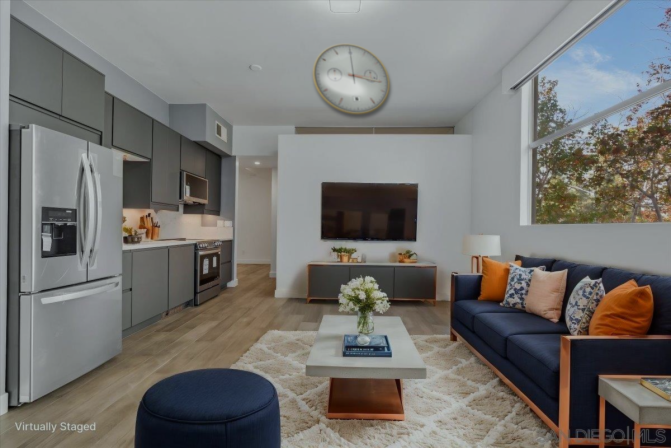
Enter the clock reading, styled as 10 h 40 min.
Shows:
3 h 17 min
